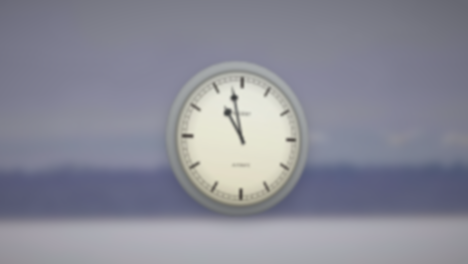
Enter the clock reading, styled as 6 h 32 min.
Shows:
10 h 58 min
